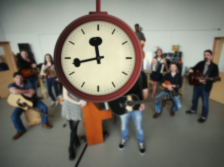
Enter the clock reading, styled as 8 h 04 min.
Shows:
11 h 43 min
